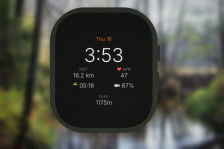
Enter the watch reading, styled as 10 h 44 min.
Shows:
3 h 53 min
